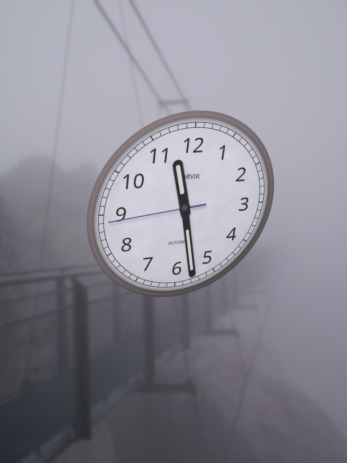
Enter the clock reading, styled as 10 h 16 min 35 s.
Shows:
11 h 27 min 44 s
